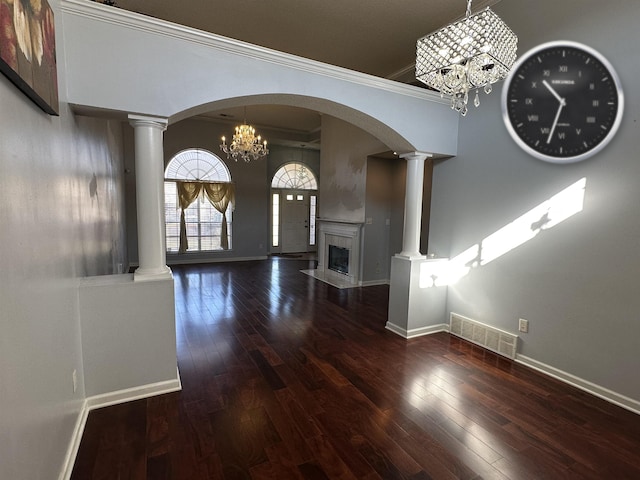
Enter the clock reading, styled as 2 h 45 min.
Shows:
10 h 33 min
